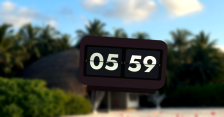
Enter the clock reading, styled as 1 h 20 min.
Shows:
5 h 59 min
